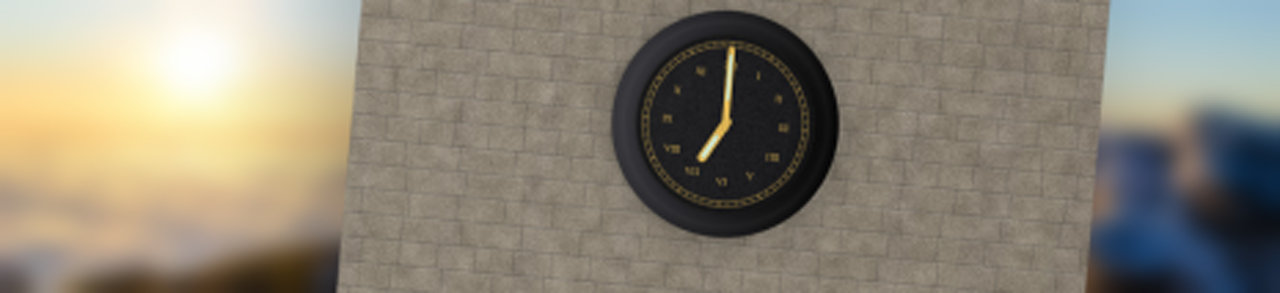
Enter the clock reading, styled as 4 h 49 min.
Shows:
7 h 00 min
